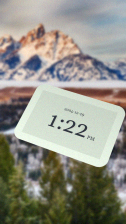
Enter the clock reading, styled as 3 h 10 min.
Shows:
1 h 22 min
